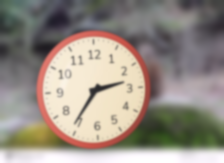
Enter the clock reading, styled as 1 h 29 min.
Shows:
2 h 36 min
